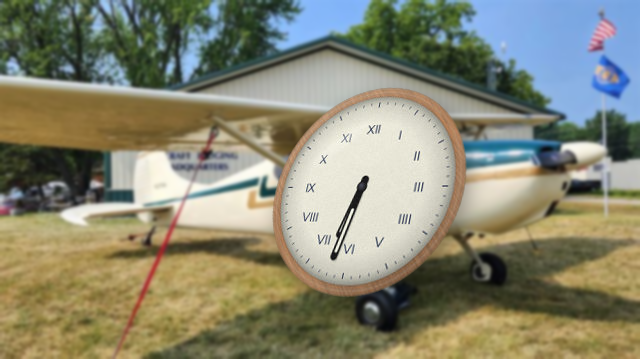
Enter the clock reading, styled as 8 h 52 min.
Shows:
6 h 32 min
